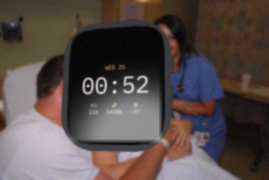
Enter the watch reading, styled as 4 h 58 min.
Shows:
0 h 52 min
